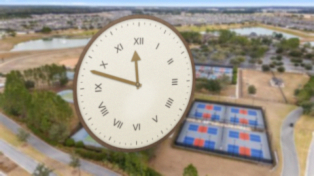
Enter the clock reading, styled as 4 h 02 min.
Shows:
11 h 48 min
